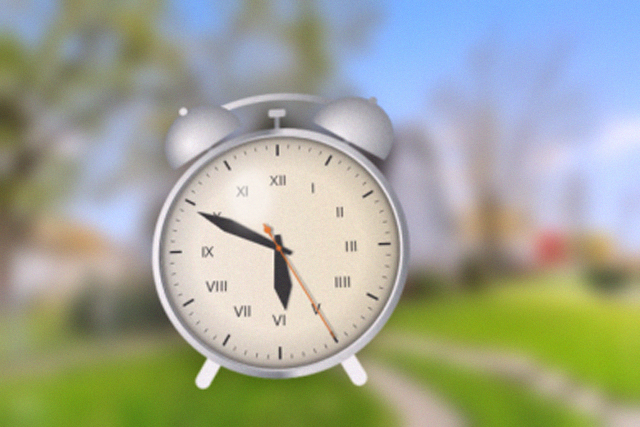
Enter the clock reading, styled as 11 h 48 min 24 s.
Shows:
5 h 49 min 25 s
